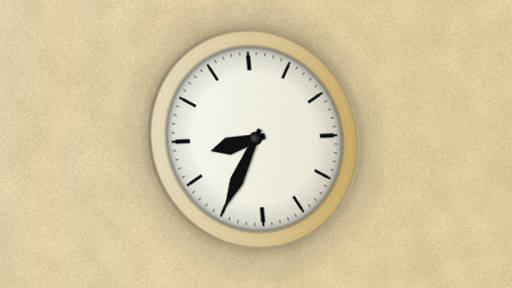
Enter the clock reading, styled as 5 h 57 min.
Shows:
8 h 35 min
